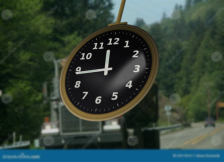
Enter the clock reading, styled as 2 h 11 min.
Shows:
11 h 44 min
